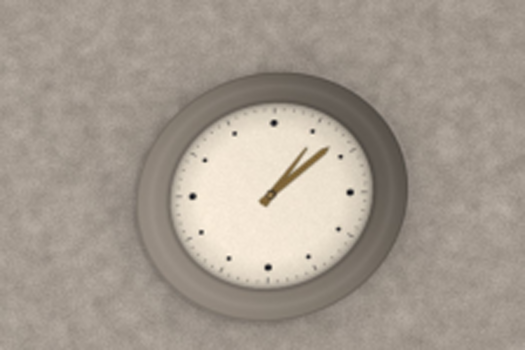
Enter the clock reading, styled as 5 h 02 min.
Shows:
1 h 08 min
